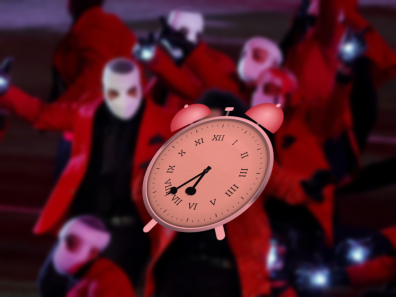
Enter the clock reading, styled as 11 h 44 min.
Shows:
6 h 38 min
